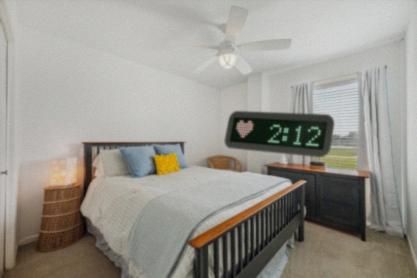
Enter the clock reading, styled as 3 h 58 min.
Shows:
2 h 12 min
